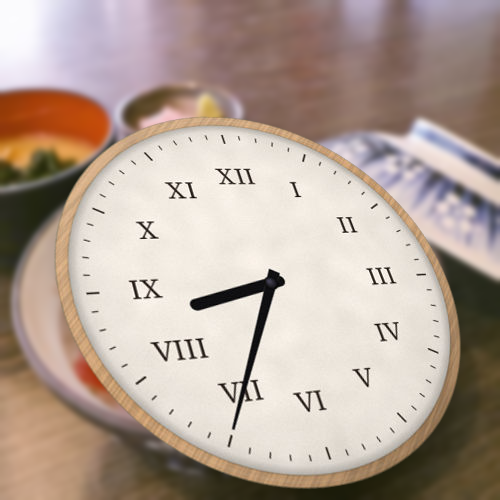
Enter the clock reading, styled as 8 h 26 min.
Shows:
8 h 35 min
